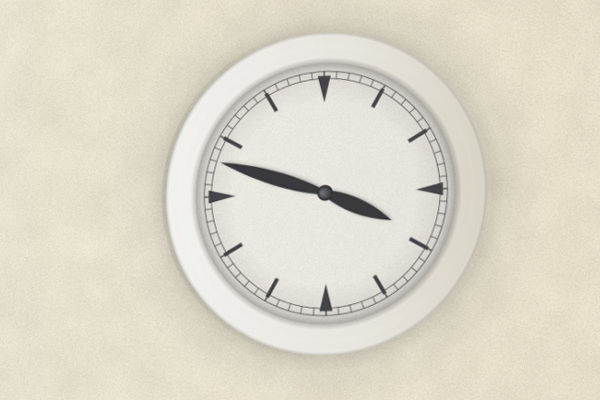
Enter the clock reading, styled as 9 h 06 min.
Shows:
3 h 48 min
